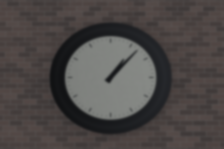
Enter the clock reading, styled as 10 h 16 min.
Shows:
1 h 07 min
